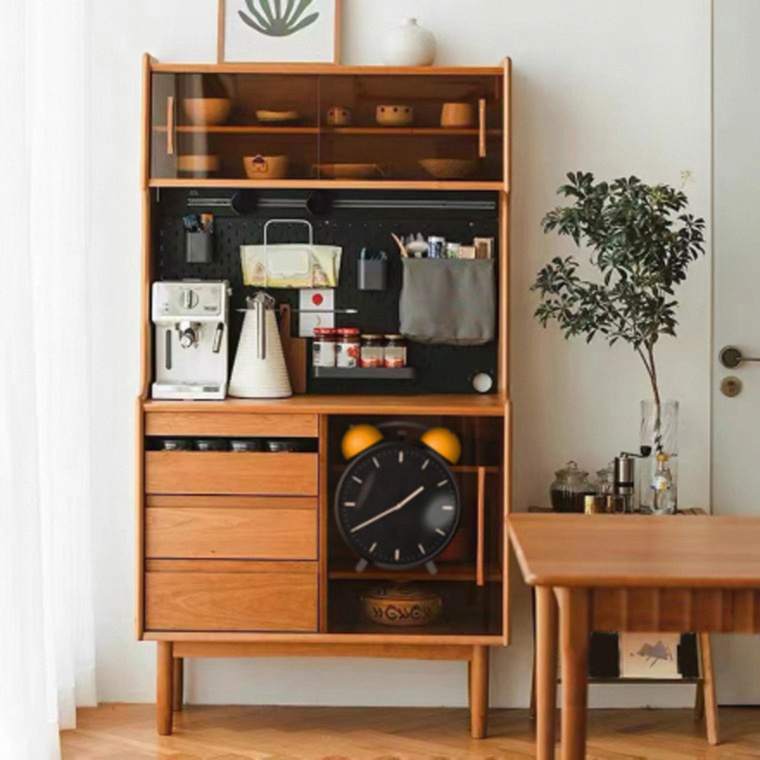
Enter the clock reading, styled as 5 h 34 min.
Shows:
1 h 40 min
